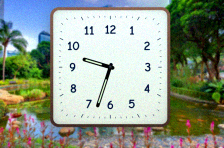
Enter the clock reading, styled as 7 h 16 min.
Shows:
9 h 33 min
